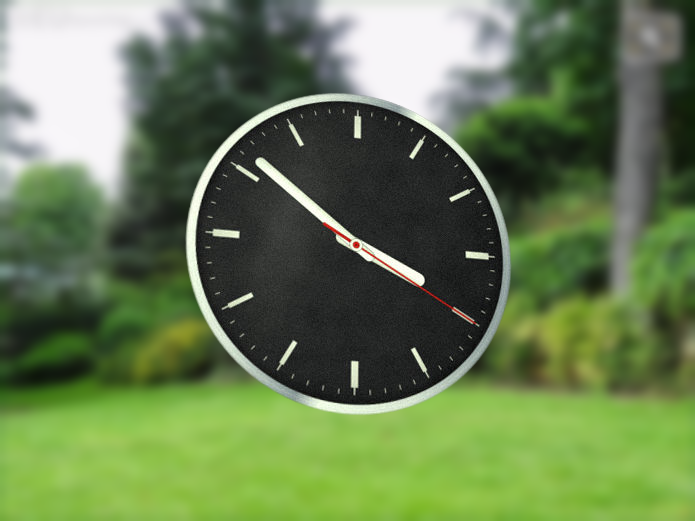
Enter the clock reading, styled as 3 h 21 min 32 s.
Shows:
3 h 51 min 20 s
